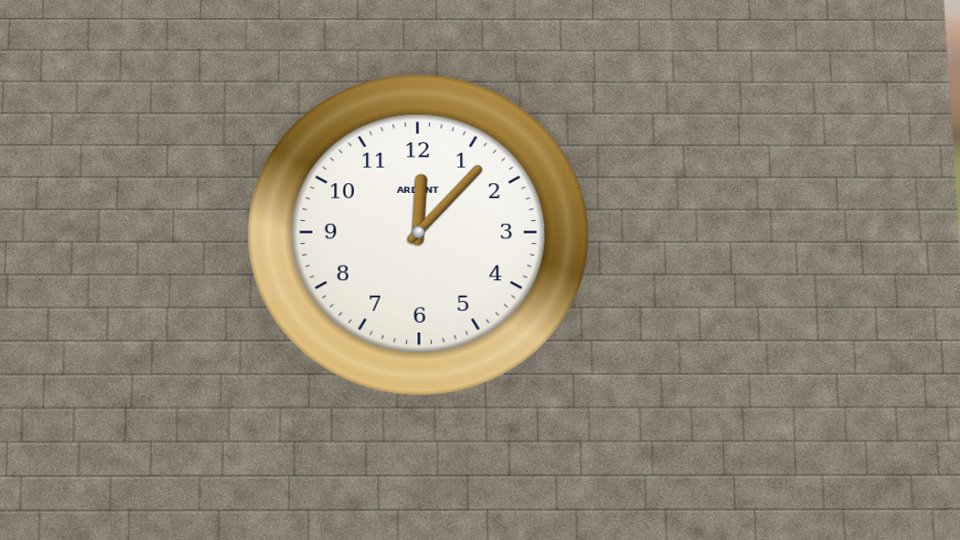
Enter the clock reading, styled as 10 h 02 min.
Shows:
12 h 07 min
